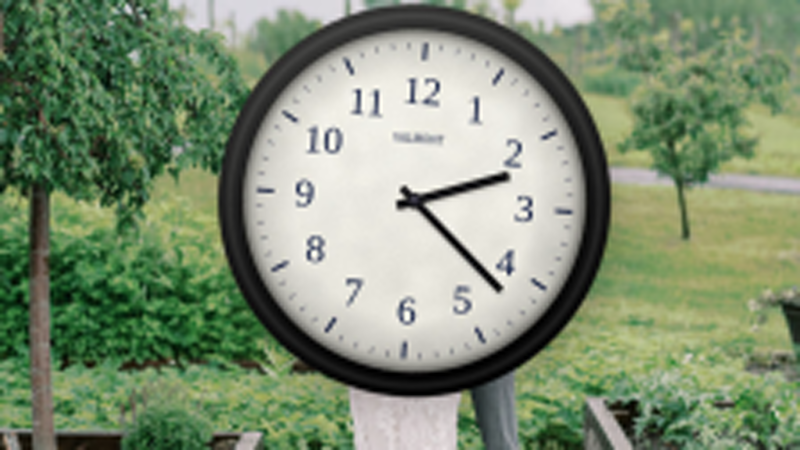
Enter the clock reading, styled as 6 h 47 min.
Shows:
2 h 22 min
